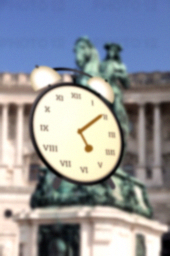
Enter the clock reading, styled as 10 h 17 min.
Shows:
5 h 09 min
